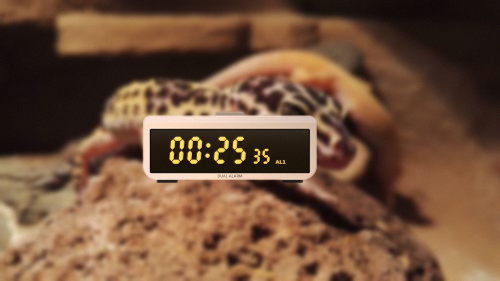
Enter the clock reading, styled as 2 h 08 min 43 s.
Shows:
0 h 25 min 35 s
